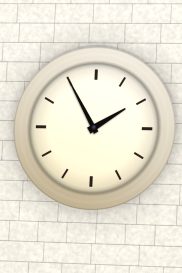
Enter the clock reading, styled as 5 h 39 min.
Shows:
1 h 55 min
